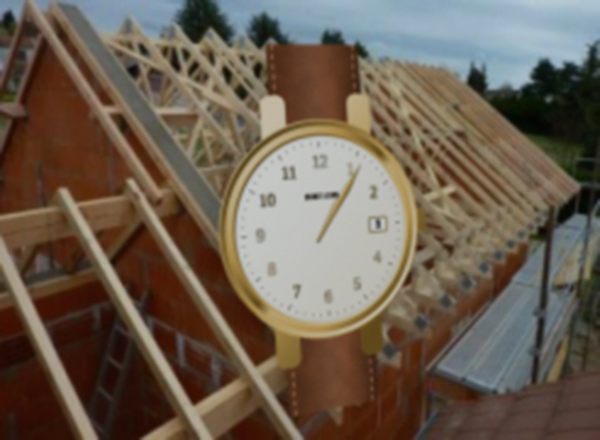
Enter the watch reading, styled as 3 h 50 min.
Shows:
1 h 06 min
